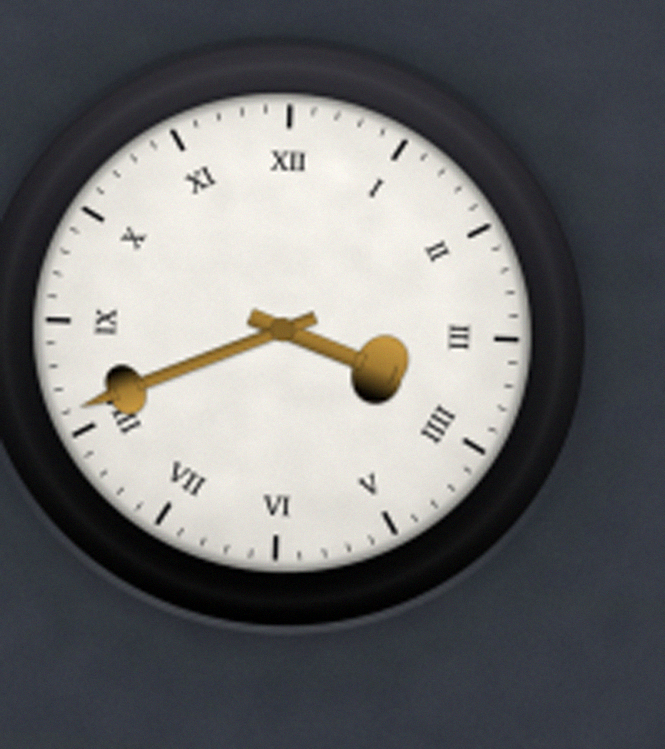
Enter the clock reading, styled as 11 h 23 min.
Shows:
3 h 41 min
